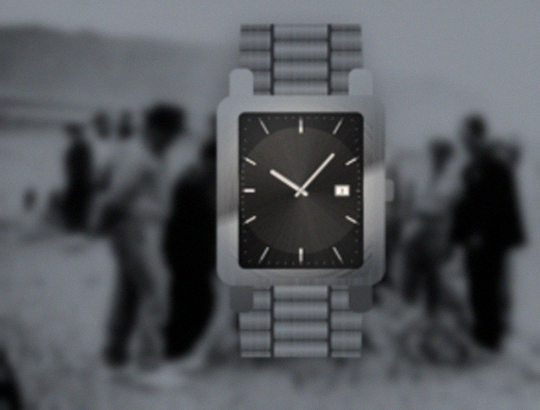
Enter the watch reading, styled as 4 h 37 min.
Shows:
10 h 07 min
